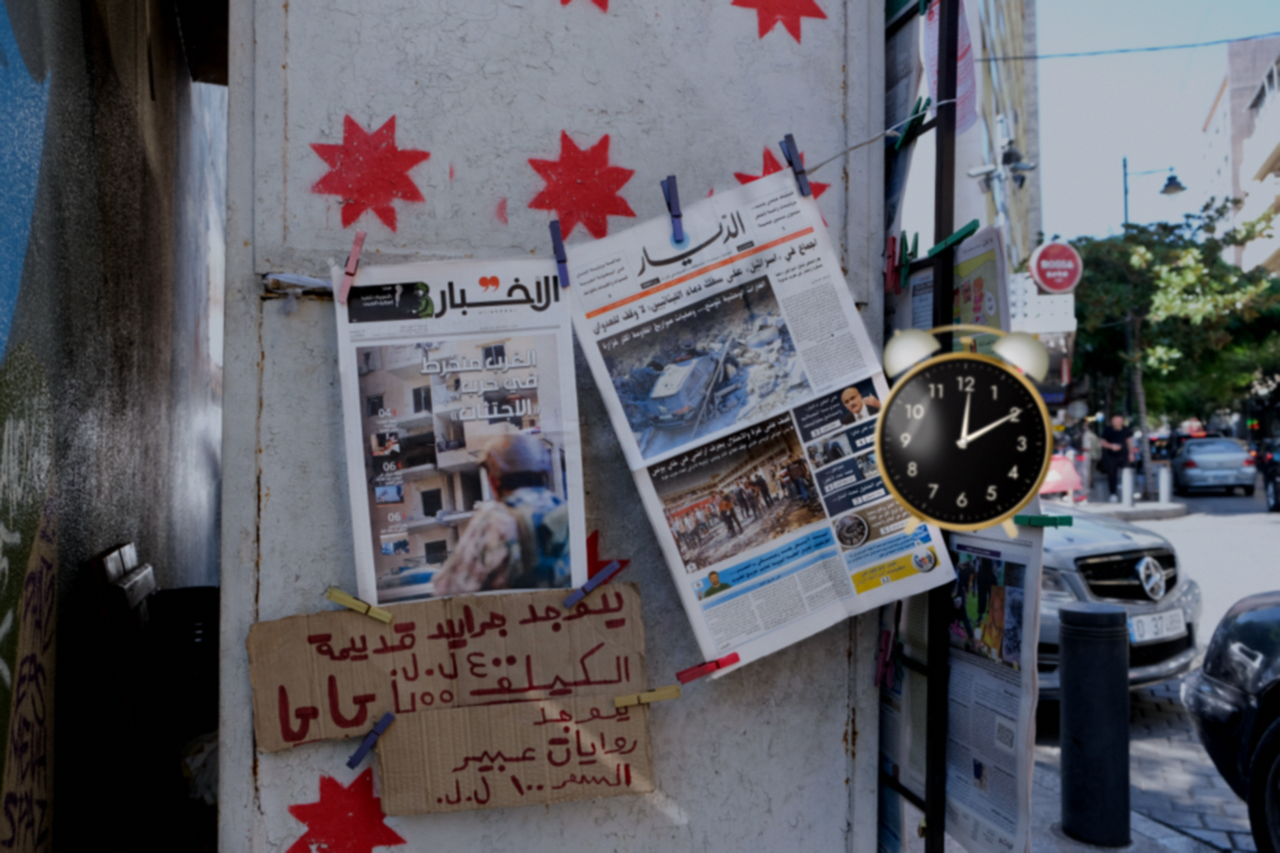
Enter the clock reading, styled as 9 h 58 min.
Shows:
12 h 10 min
